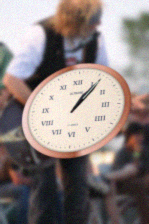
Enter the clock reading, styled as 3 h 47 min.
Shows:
1 h 06 min
